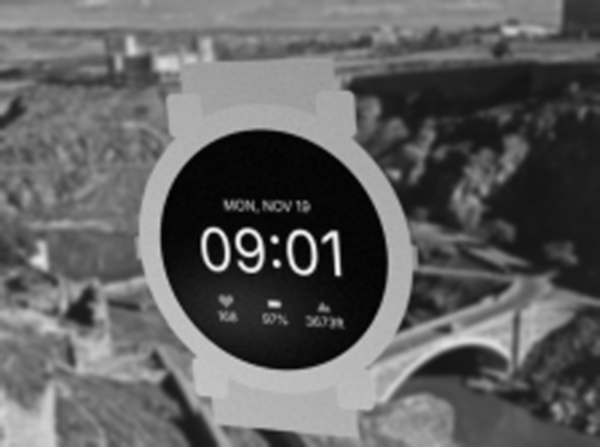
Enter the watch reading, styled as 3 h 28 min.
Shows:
9 h 01 min
